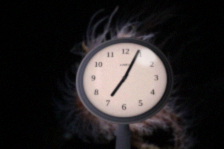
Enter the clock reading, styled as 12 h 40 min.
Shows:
7 h 04 min
